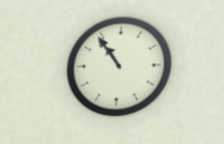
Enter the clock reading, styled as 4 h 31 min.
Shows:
10 h 54 min
